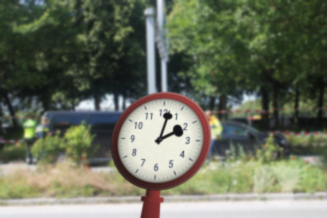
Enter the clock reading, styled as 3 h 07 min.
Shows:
2 h 02 min
